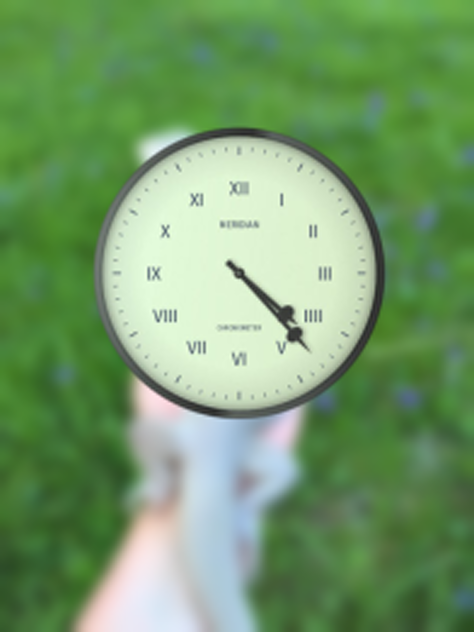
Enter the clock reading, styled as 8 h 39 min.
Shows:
4 h 23 min
